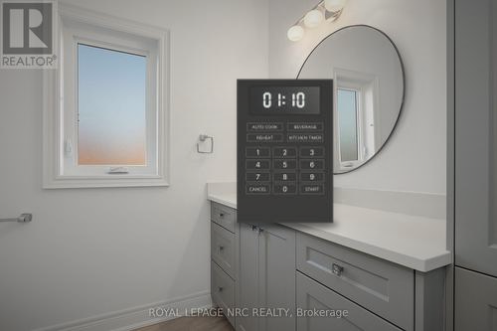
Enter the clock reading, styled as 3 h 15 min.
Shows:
1 h 10 min
